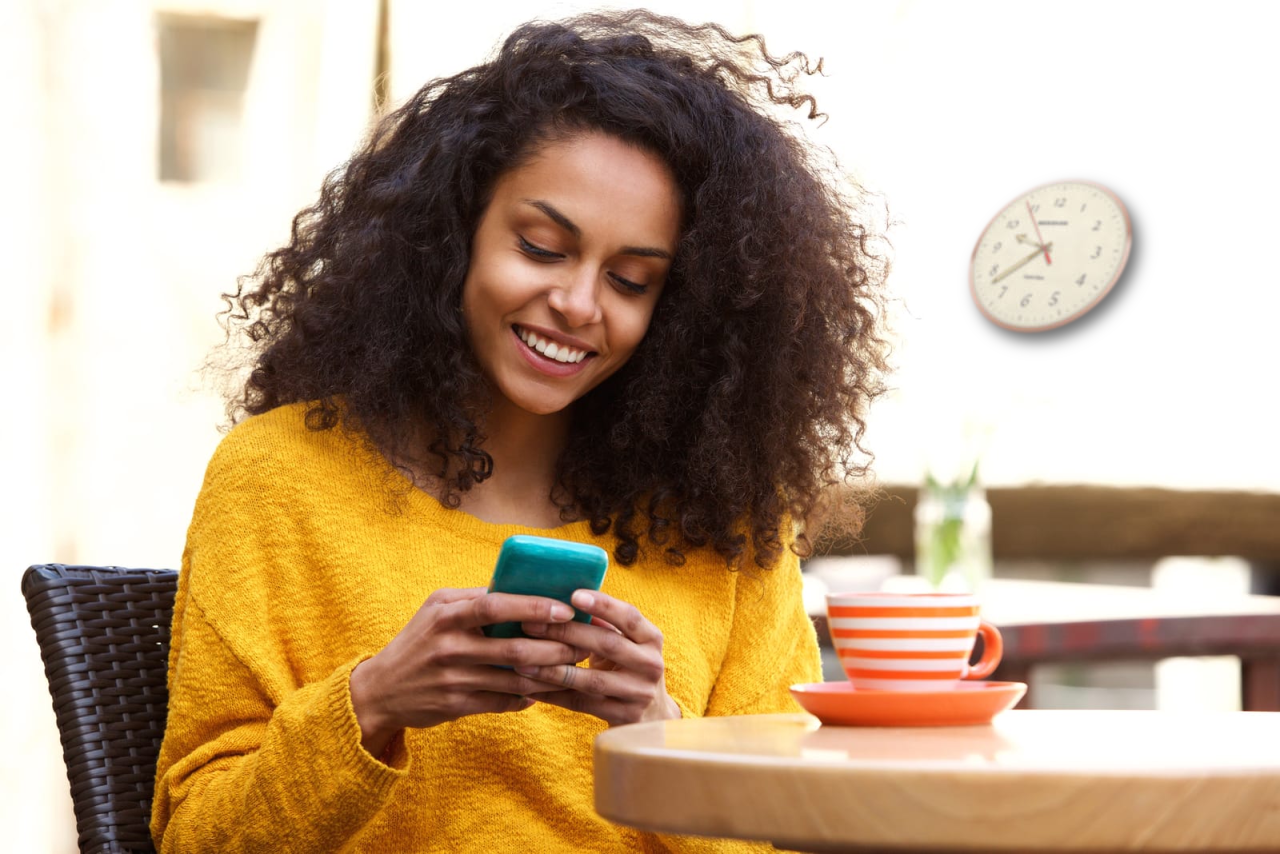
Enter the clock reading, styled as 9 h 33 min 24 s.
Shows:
9 h 37 min 54 s
